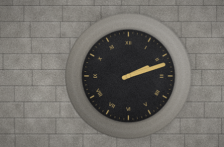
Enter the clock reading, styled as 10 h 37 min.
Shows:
2 h 12 min
